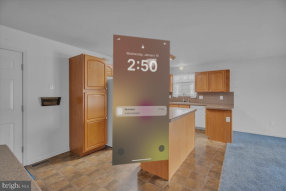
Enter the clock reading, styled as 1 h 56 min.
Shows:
2 h 50 min
